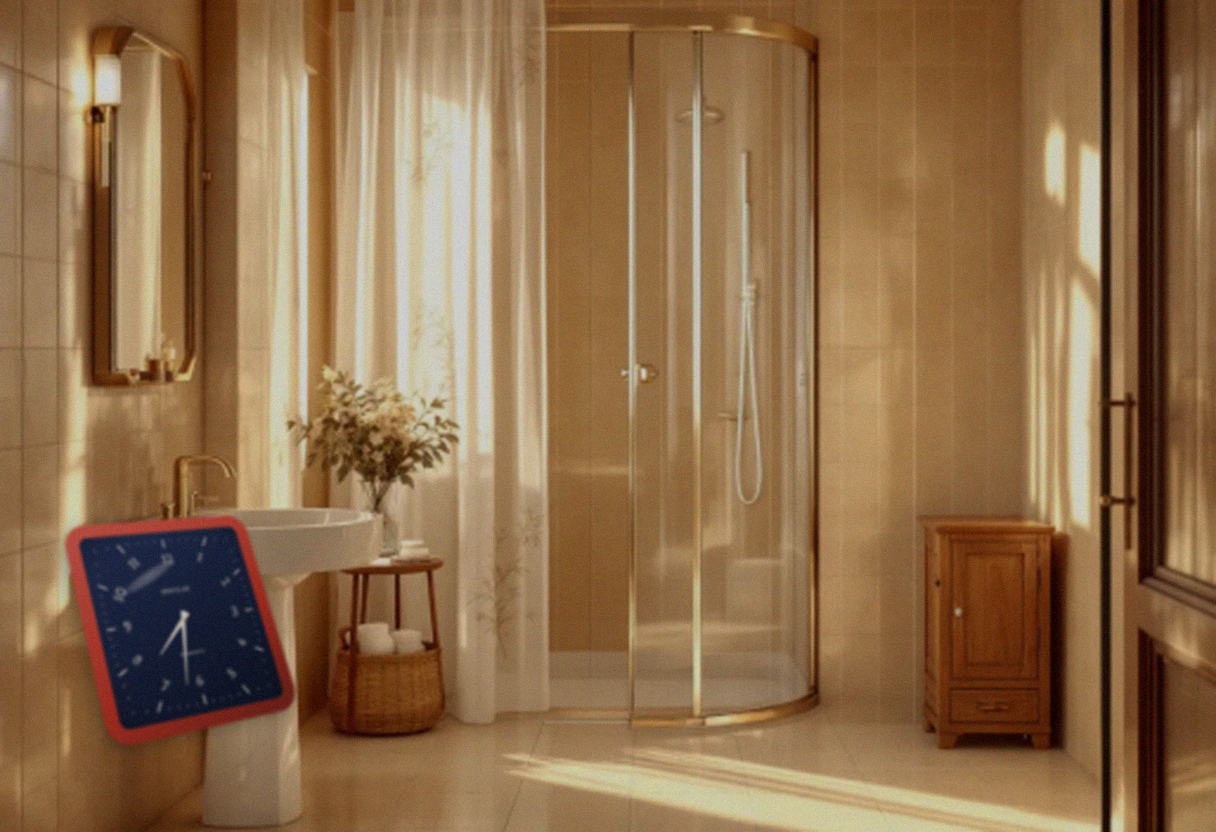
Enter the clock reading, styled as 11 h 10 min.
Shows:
7 h 32 min
